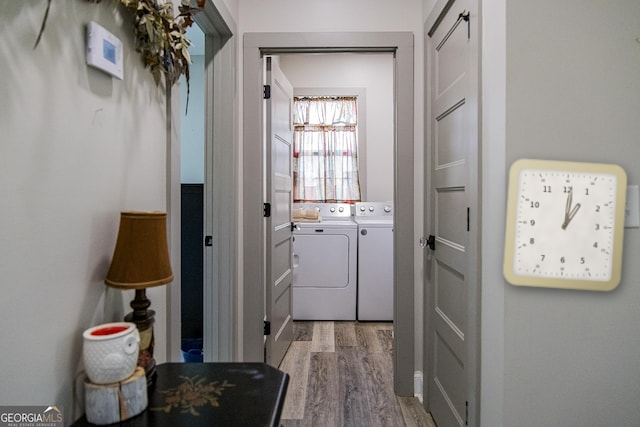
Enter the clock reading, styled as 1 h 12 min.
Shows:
1 h 01 min
